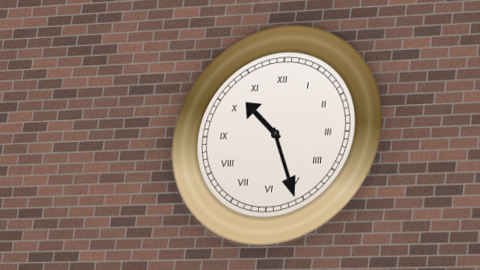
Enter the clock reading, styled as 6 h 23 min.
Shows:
10 h 26 min
